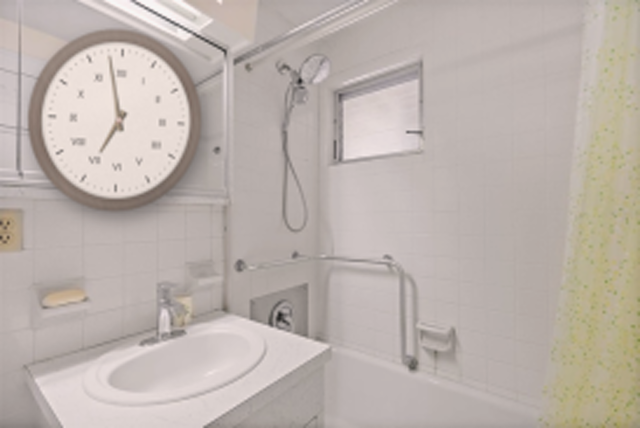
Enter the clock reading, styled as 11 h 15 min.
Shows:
6 h 58 min
